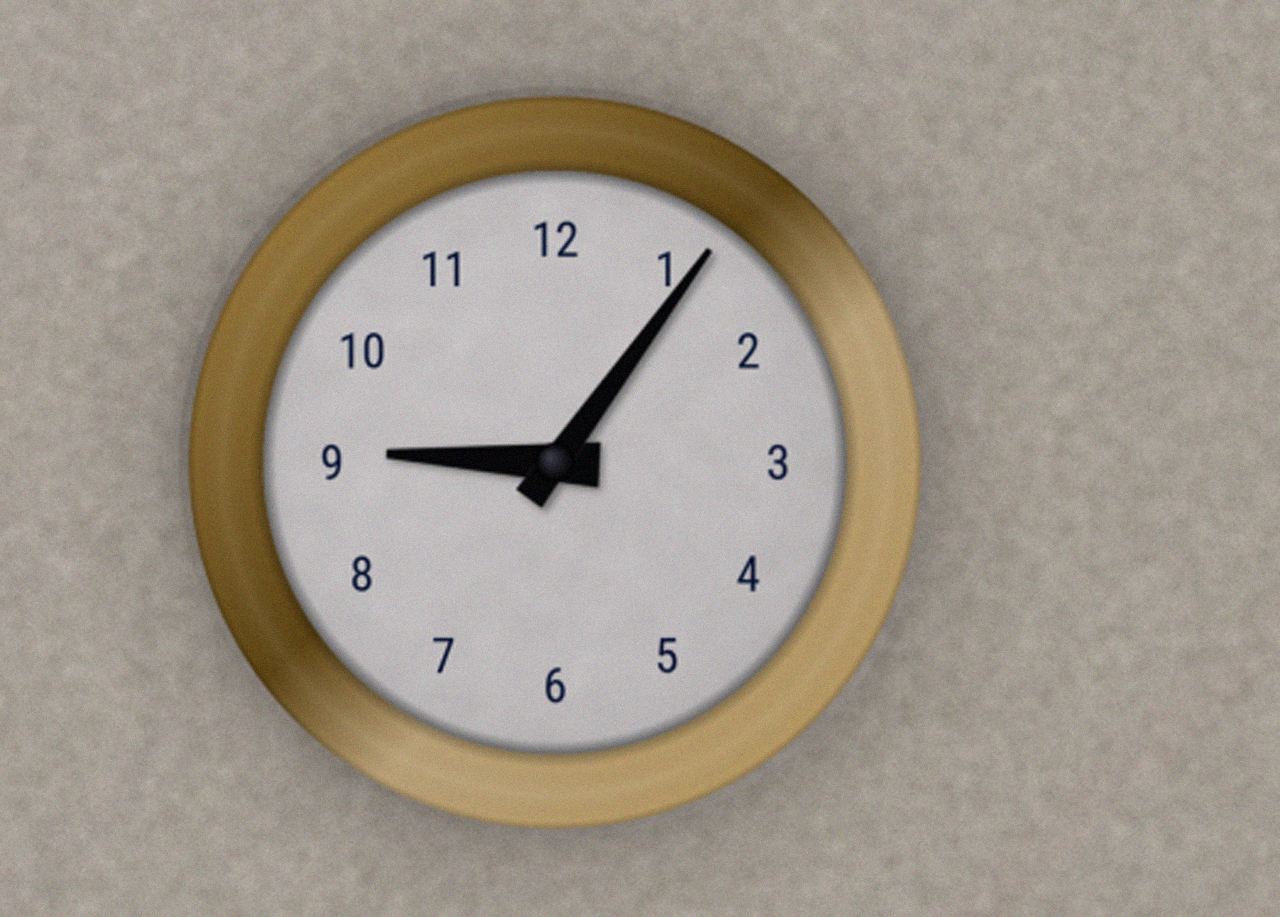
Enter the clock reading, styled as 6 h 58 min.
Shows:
9 h 06 min
